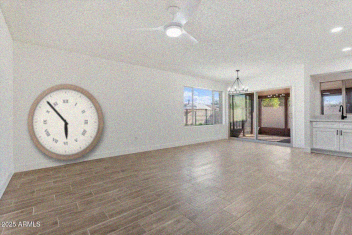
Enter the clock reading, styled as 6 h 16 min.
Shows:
5 h 53 min
